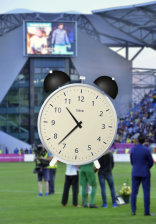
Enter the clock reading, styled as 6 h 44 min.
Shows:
10 h 37 min
